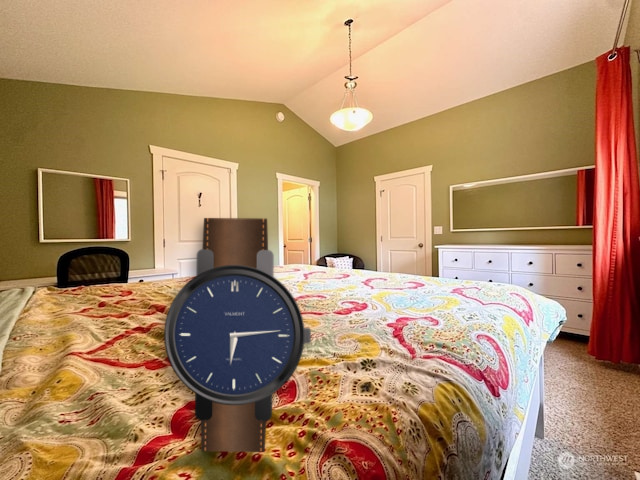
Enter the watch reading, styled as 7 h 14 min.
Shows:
6 h 14 min
